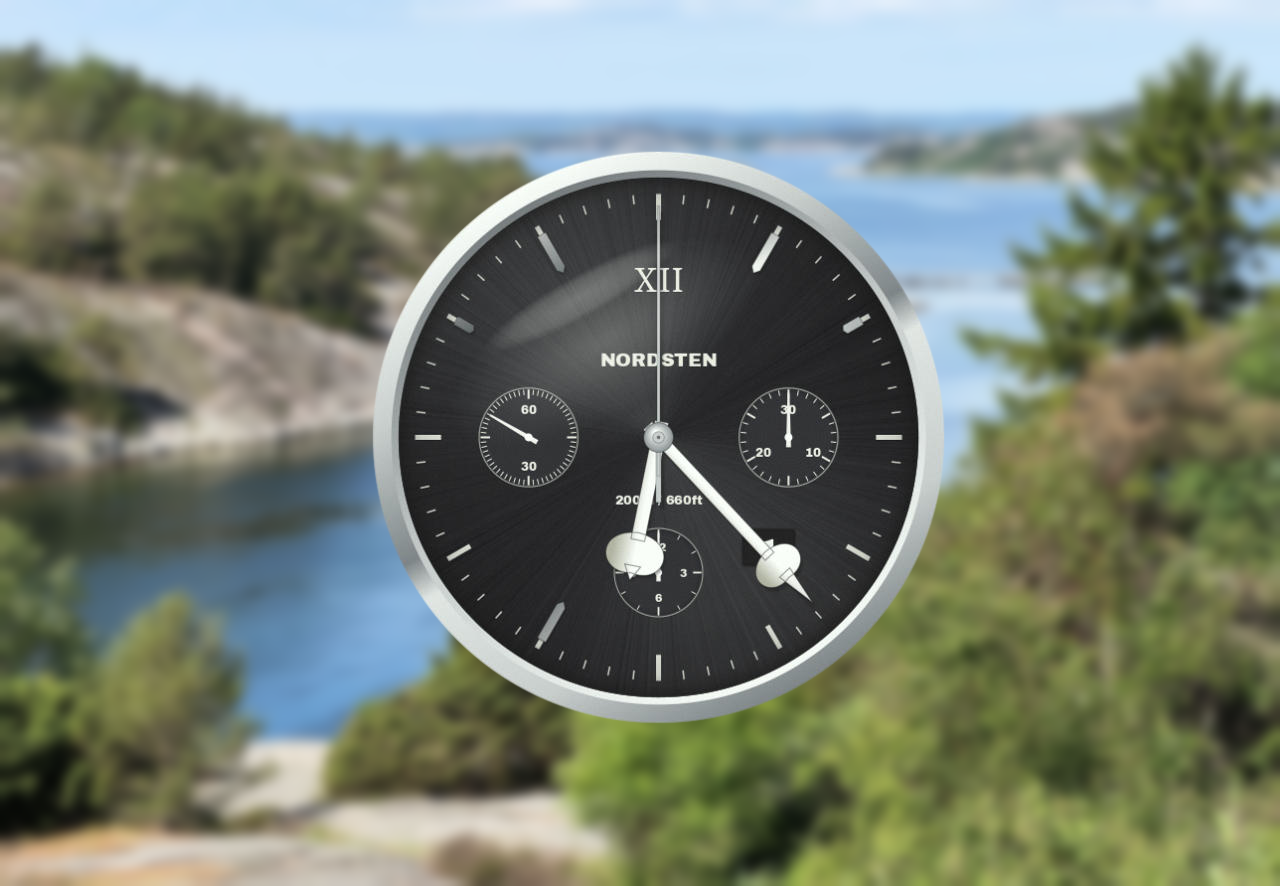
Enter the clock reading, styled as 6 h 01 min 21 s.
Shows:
6 h 22 min 50 s
